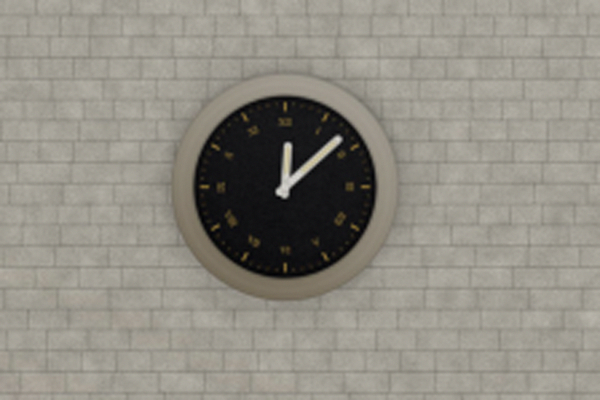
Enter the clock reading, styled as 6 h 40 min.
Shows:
12 h 08 min
